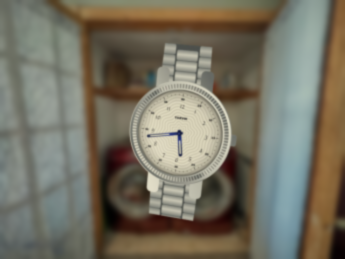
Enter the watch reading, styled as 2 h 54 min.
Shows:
5 h 43 min
